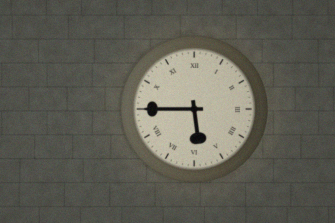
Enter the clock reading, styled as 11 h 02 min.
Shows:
5 h 45 min
